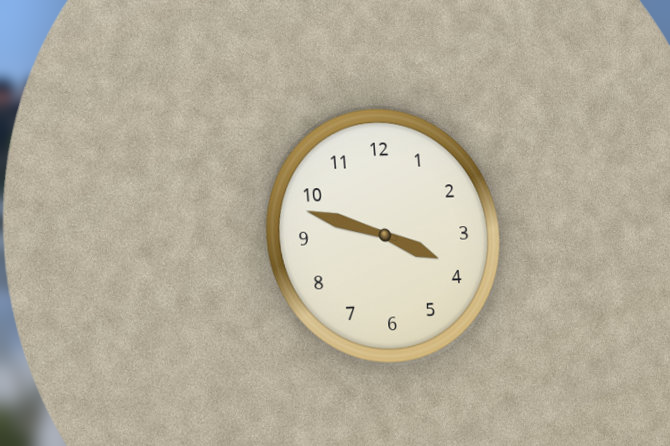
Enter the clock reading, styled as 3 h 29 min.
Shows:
3 h 48 min
